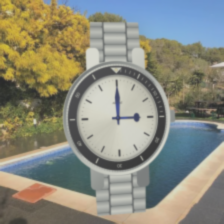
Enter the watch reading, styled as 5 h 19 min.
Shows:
3 h 00 min
